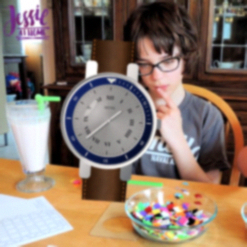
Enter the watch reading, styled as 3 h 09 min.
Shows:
1 h 38 min
